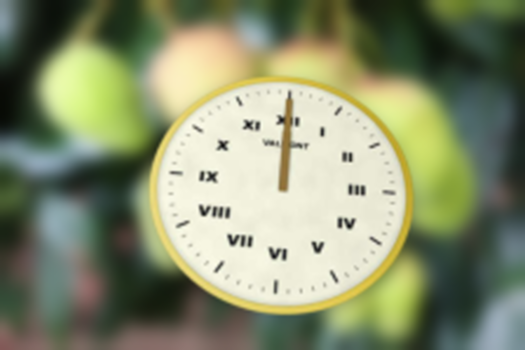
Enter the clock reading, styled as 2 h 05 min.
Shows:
12 h 00 min
